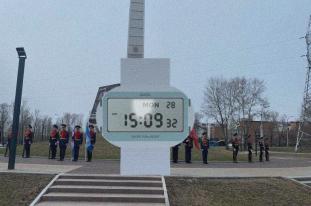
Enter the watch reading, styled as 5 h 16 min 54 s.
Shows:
15 h 09 min 32 s
